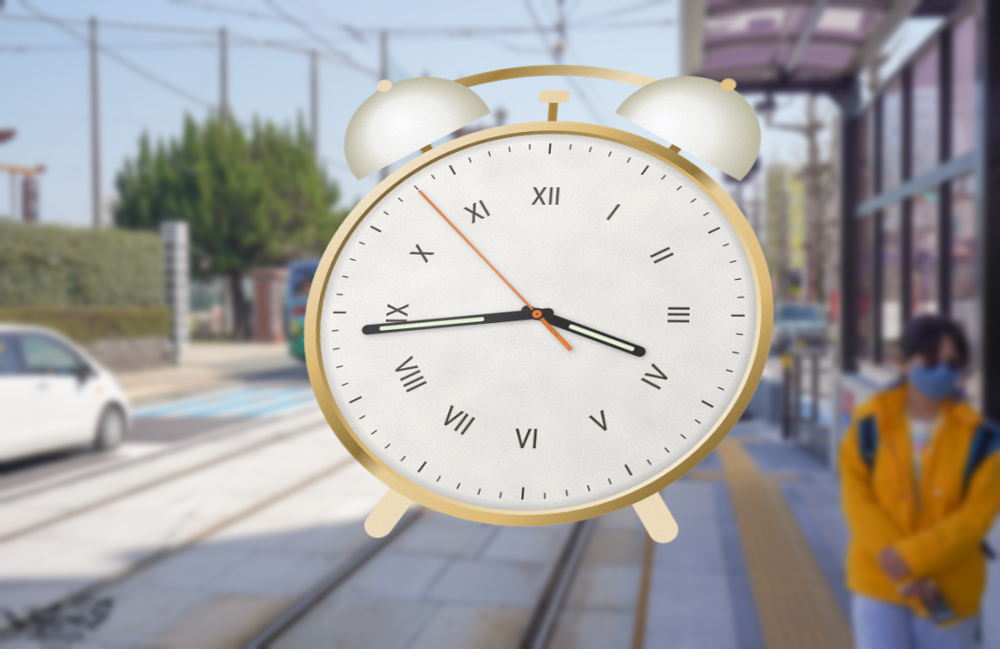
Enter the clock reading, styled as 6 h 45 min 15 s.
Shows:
3 h 43 min 53 s
